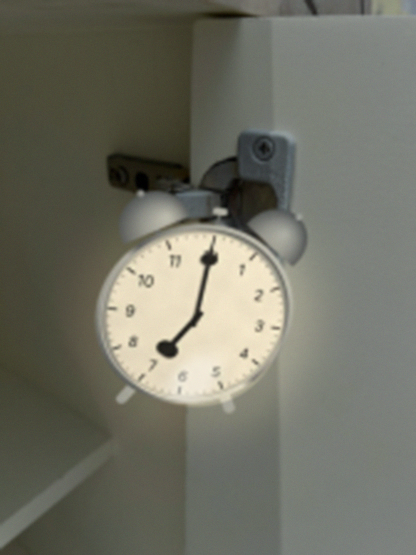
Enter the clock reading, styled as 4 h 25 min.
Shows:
7 h 00 min
